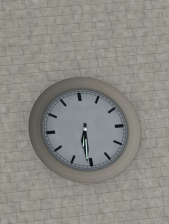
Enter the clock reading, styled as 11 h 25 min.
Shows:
6 h 31 min
